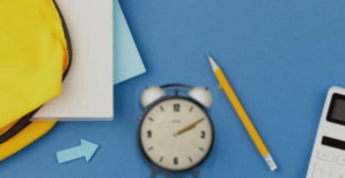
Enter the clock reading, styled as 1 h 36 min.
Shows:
2 h 10 min
